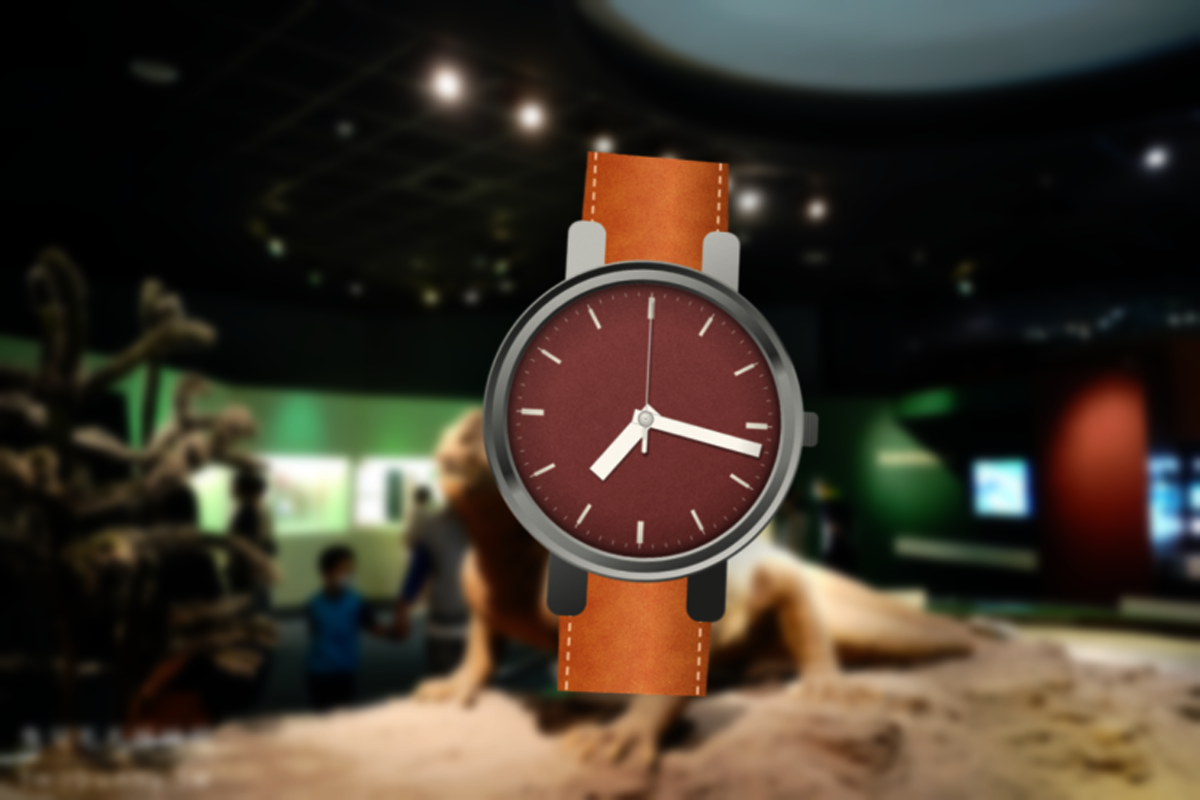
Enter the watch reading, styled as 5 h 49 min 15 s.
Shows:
7 h 17 min 00 s
